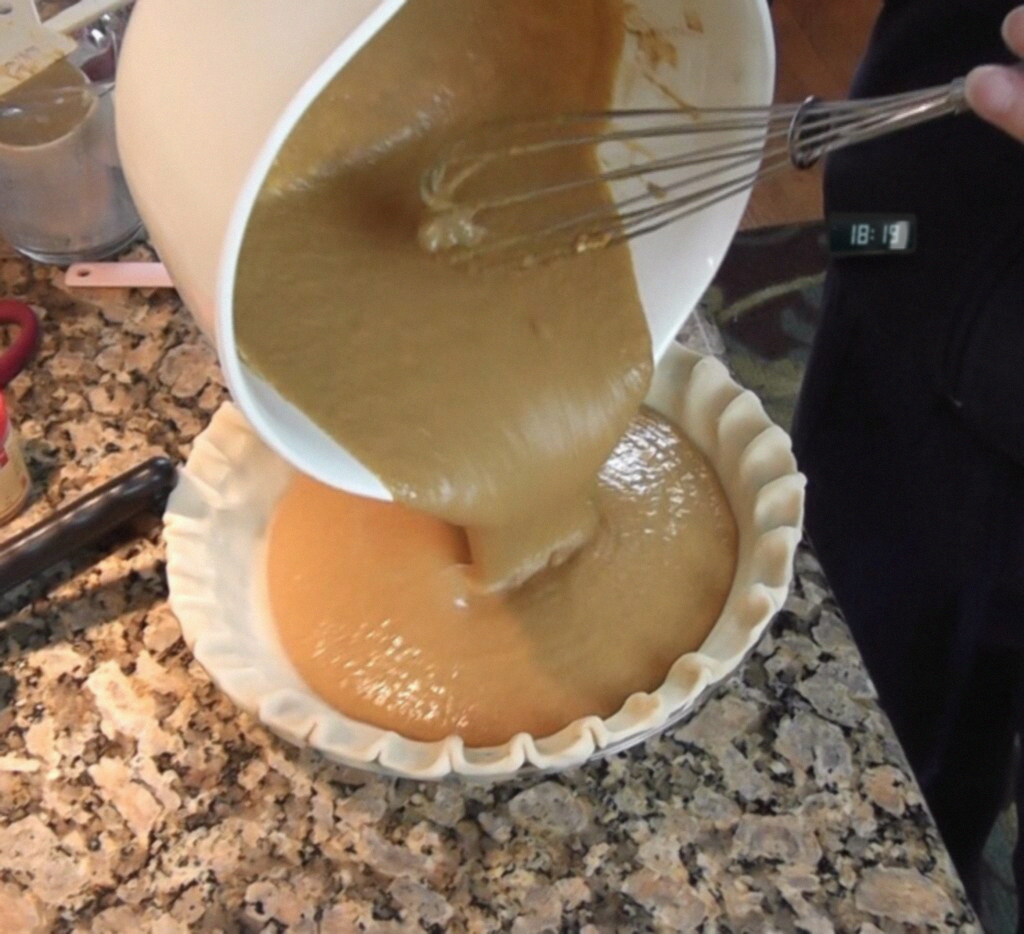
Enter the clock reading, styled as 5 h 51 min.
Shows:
18 h 19 min
